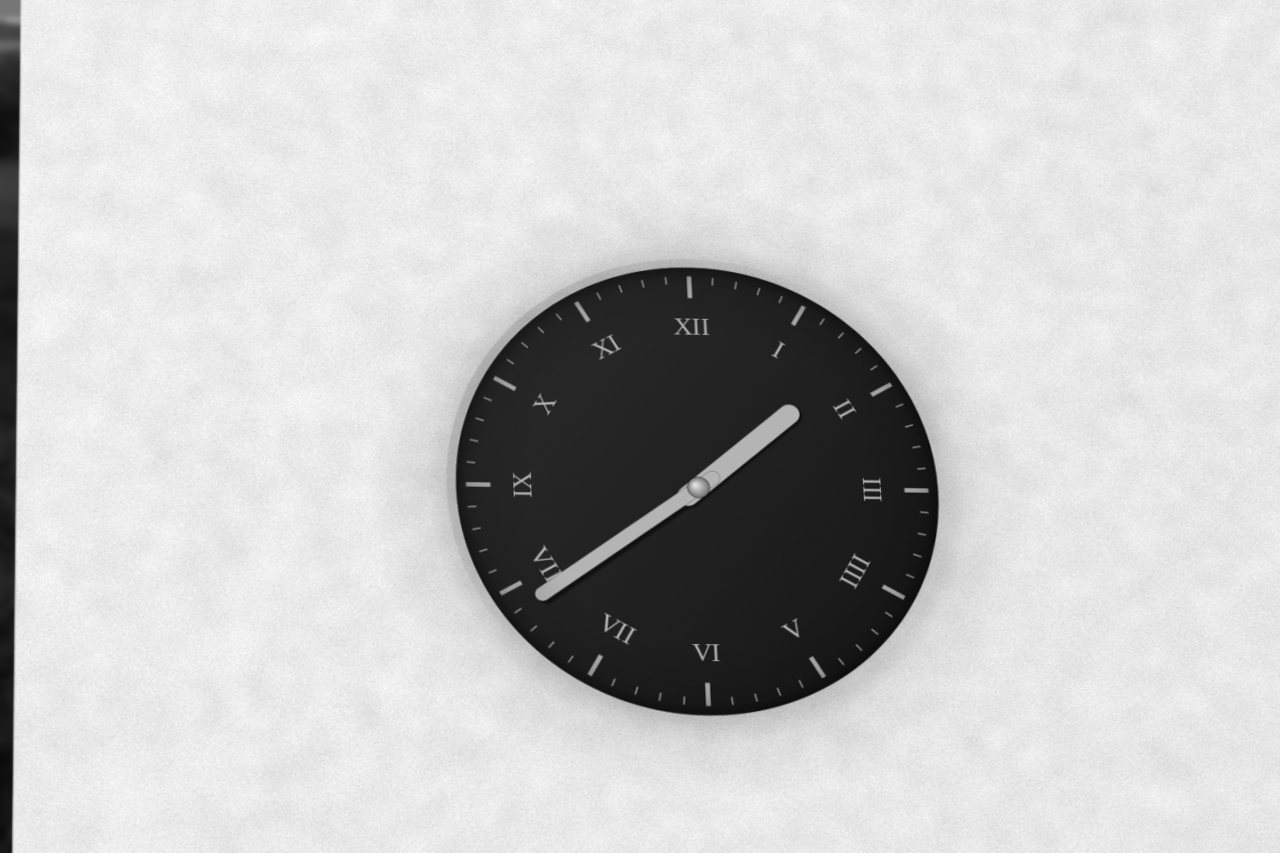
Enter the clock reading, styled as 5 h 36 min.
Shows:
1 h 39 min
